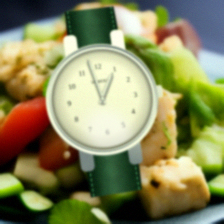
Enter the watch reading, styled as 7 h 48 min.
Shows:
12 h 58 min
